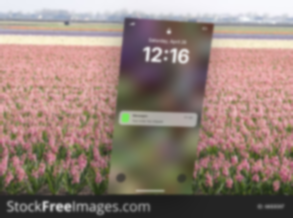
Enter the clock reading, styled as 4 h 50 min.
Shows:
12 h 16 min
